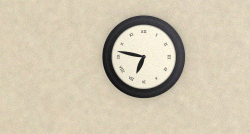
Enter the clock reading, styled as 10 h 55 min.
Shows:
6 h 47 min
